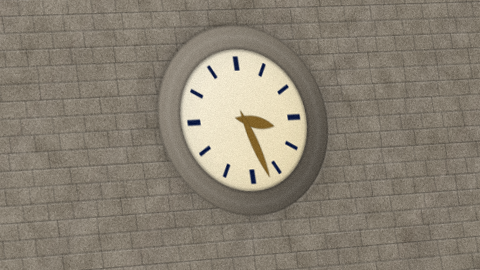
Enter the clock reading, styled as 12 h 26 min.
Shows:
3 h 27 min
